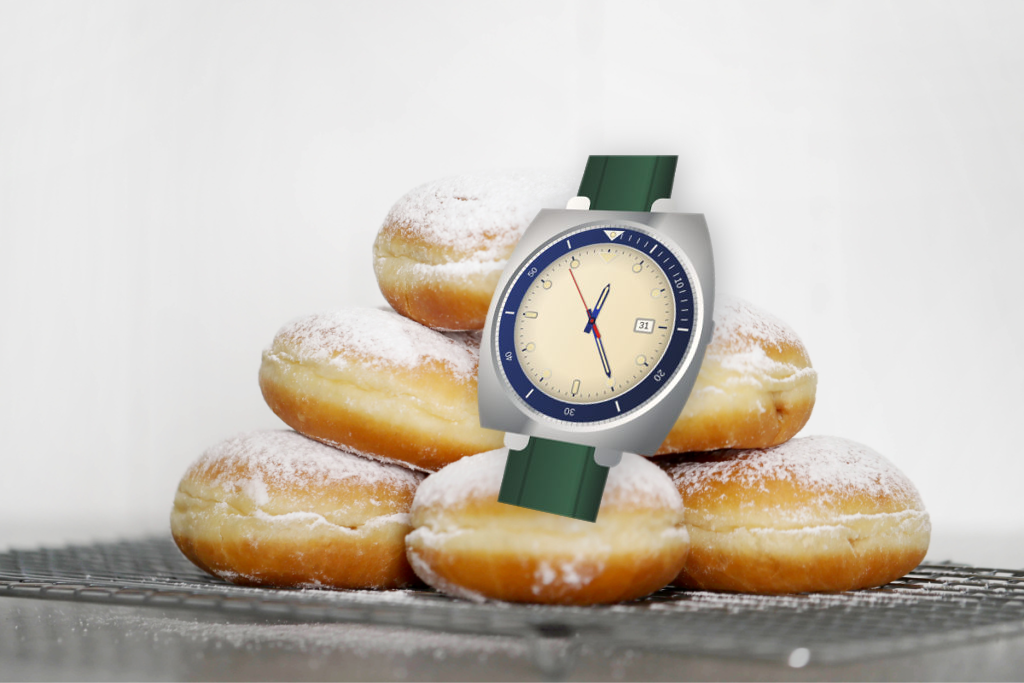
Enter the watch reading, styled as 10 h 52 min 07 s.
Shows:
12 h 24 min 54 s
